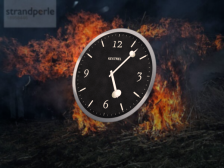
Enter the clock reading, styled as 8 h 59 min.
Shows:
5 h 07 min
